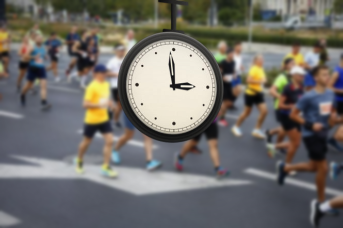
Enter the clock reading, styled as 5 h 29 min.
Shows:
2 h 59 min
